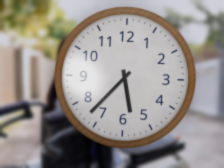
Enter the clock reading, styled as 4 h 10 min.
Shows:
5 h 37 min
